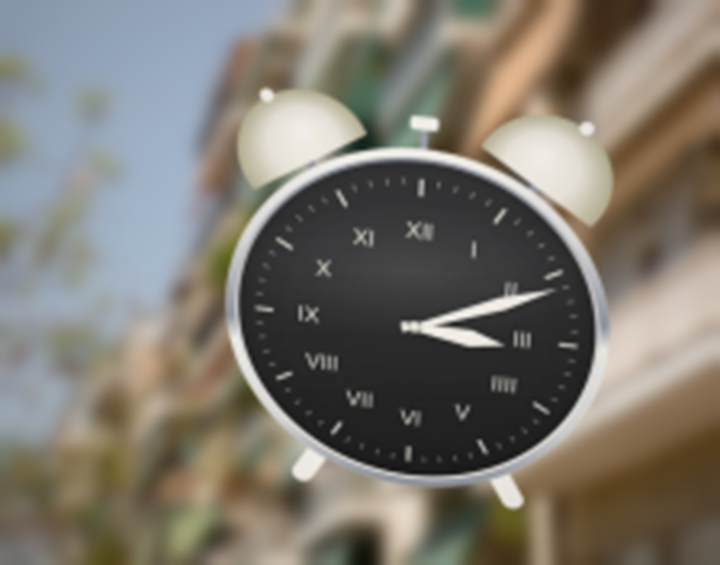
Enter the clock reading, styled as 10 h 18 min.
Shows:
3 h 11 min
